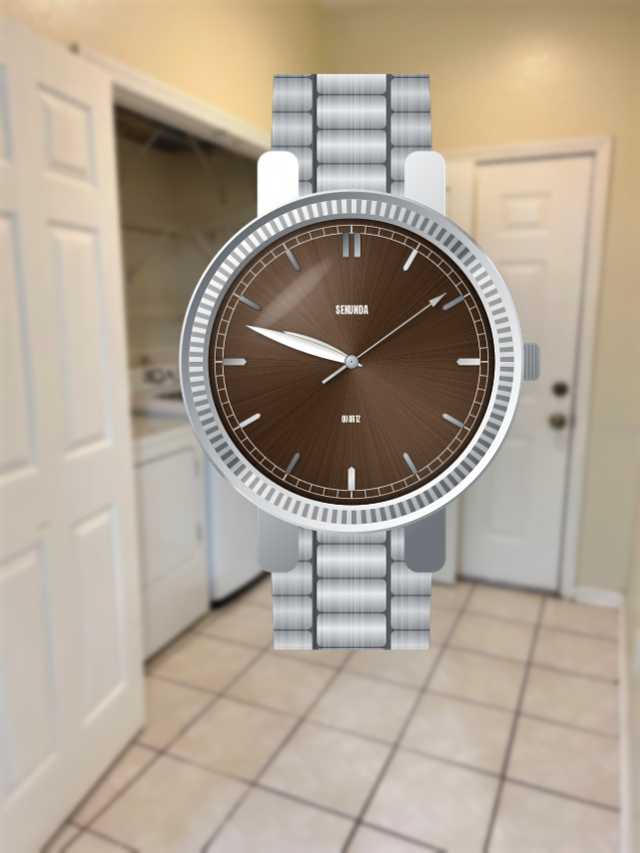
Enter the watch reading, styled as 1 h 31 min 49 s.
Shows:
9 h 48 min 09 s
